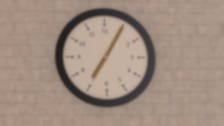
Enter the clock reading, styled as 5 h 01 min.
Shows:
7 h 05 min
